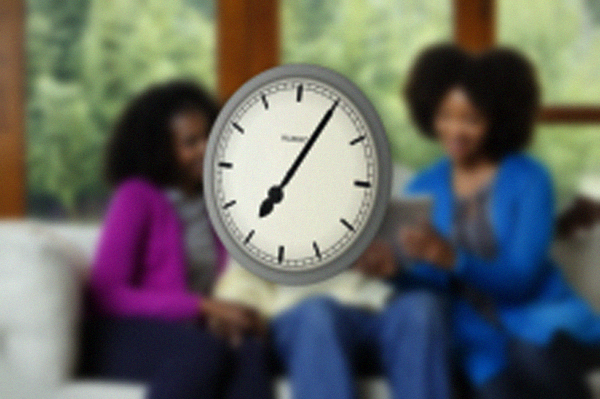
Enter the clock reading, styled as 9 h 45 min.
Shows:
7 h 05 min
